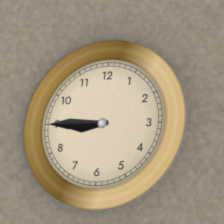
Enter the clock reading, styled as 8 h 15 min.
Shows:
8 h 45 min
